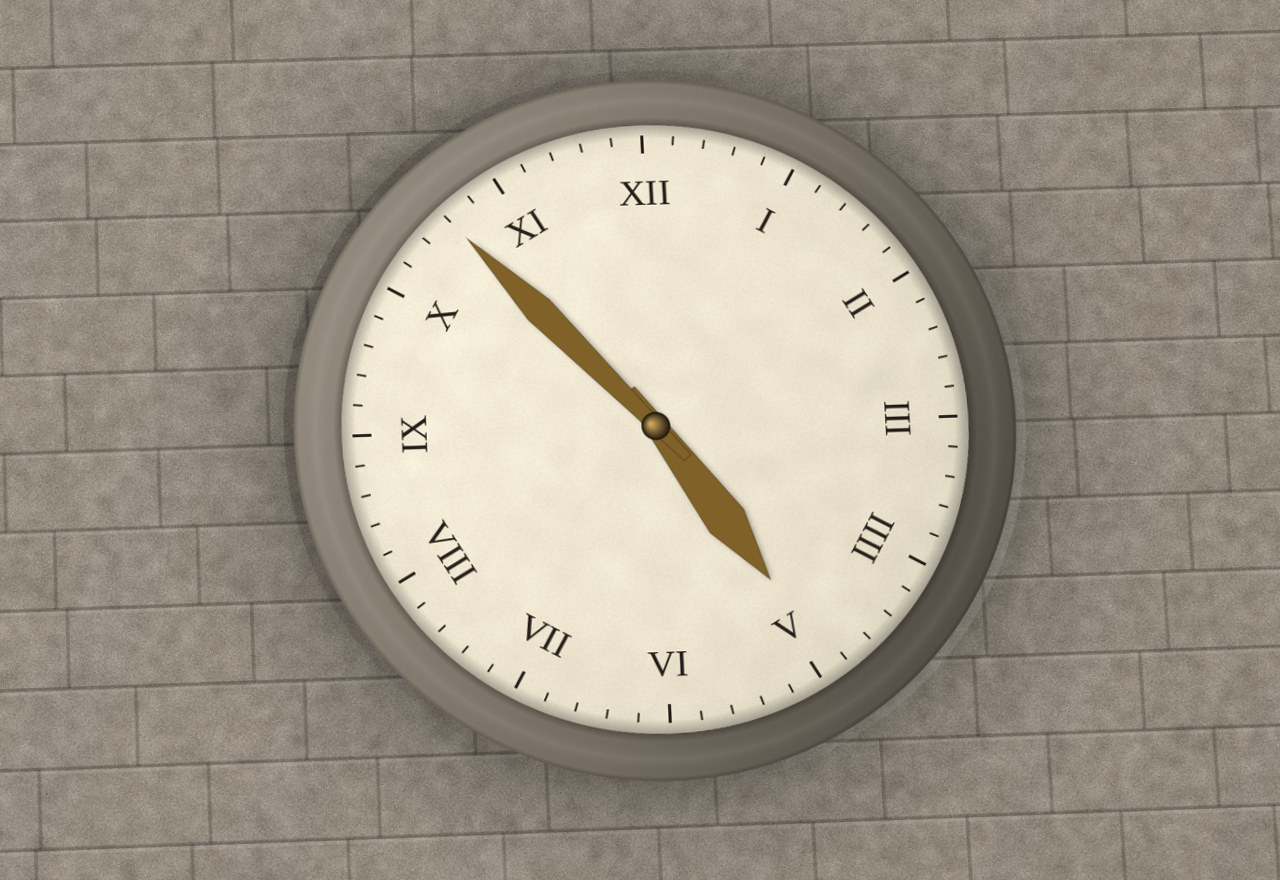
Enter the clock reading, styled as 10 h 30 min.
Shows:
4 h 53 min
